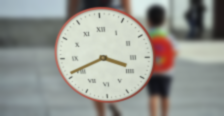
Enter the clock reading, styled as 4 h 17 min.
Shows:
3 h 41 min
